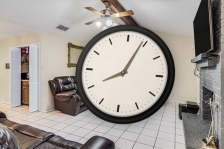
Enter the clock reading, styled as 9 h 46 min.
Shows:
8 h 04 min
